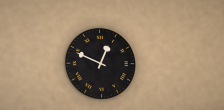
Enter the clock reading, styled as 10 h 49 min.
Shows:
12 h 49 min
